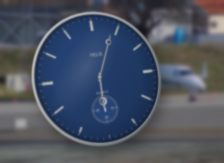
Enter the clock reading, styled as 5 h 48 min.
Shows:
6 h 04 min
